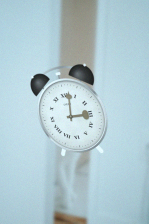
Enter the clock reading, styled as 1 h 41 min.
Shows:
3 h 02 min
